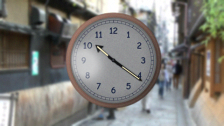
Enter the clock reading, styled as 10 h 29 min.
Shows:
10 h 21 min
